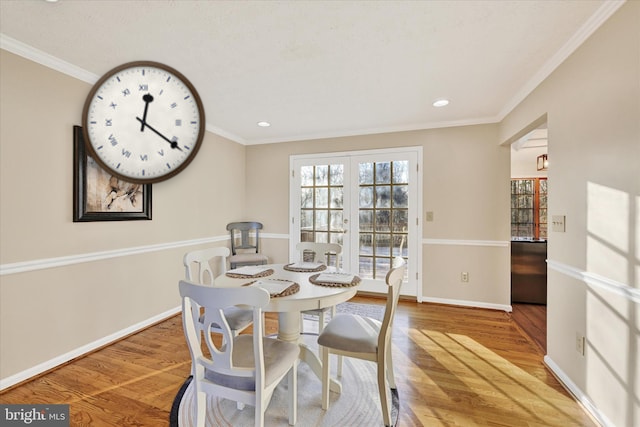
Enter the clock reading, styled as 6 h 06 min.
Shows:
12 h 21 min
